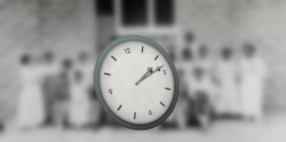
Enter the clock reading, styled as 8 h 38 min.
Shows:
2 h 13 min
